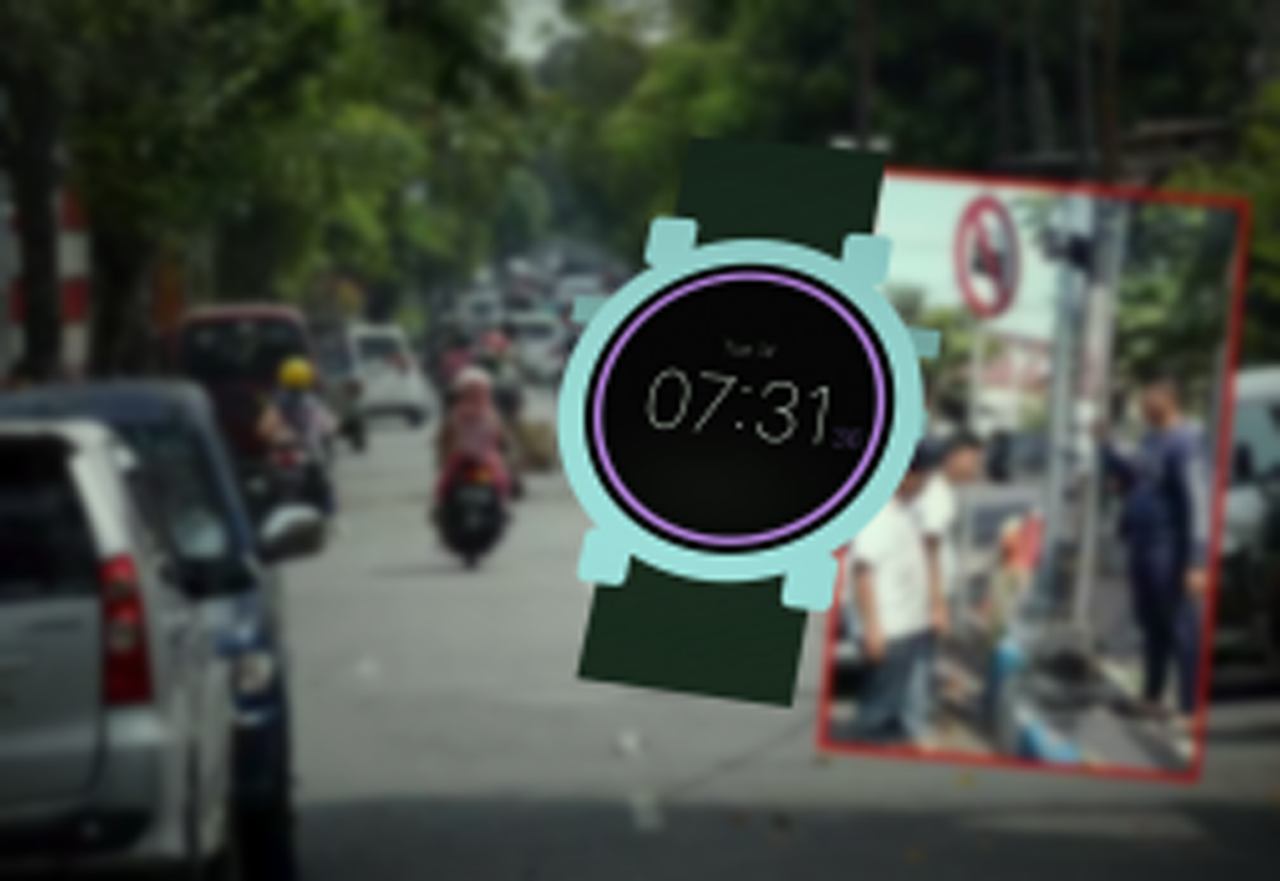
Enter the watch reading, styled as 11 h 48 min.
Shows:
7 h 31 min
